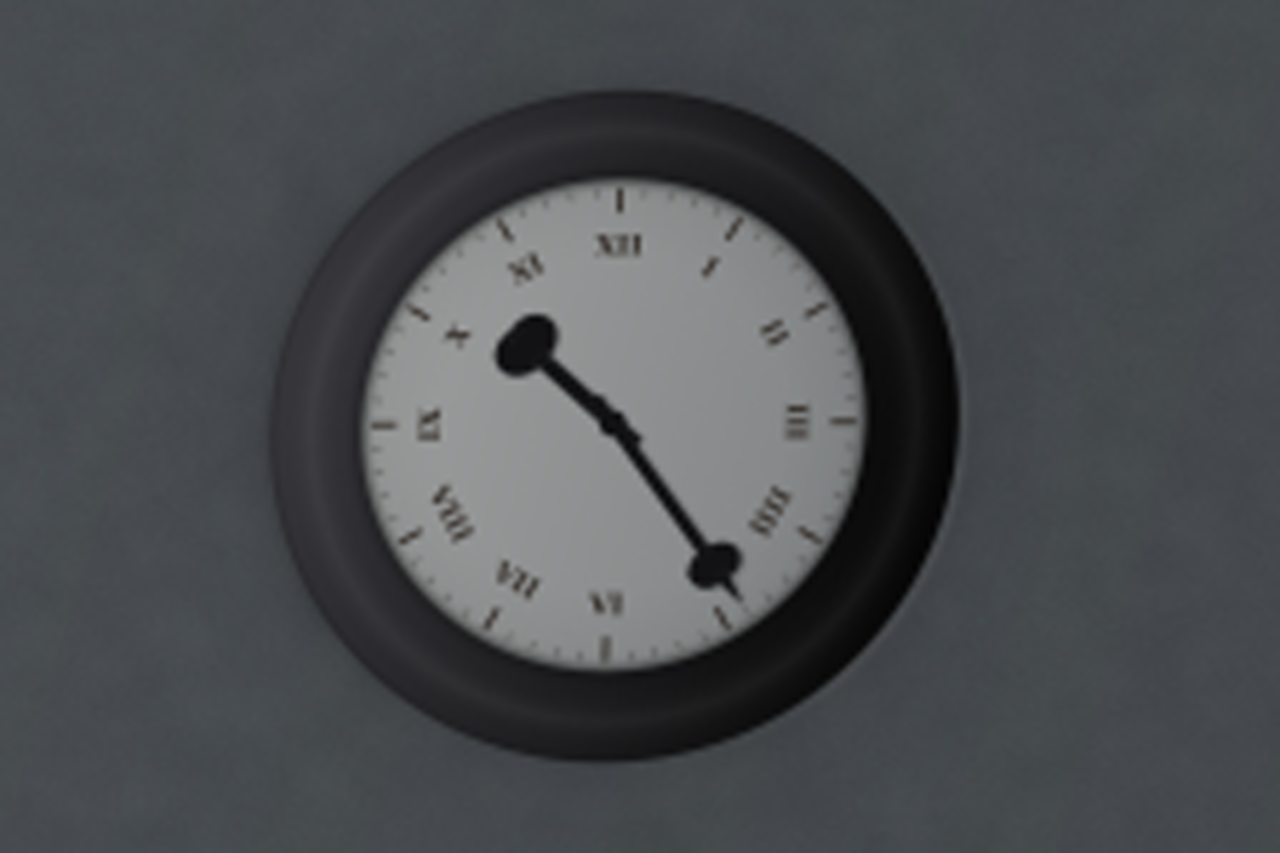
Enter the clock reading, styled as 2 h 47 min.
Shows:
10 h 24 min
